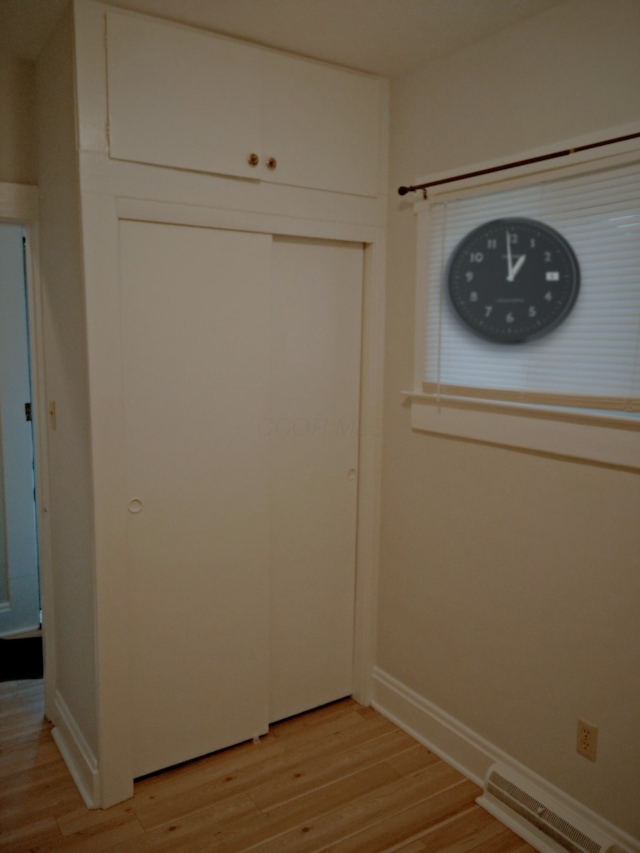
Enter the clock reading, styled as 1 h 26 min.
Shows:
12 h 59 min
